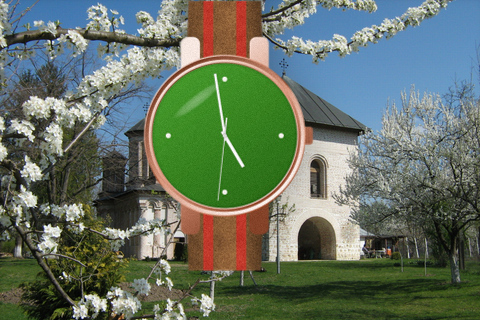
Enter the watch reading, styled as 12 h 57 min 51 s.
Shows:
4 h 58 min 31 s
